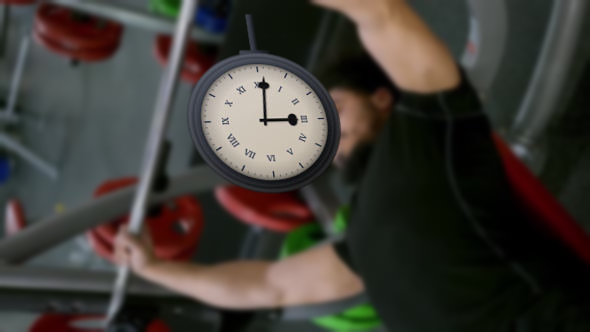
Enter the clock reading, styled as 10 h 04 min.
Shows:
3 h 01 min
